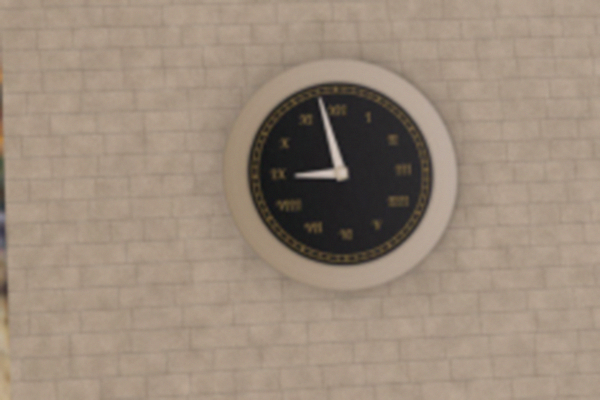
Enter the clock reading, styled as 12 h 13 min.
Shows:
8 h 58 min
